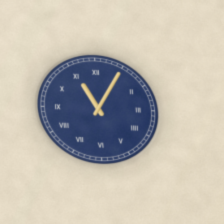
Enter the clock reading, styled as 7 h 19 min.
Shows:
11 h 05 min
